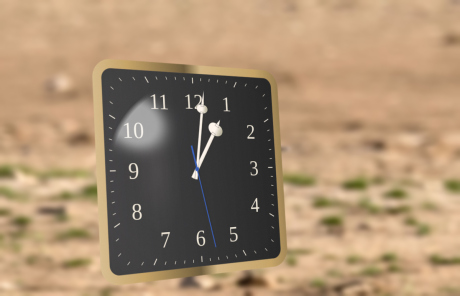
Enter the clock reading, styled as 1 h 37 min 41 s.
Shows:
1 h 01 min 28 s
